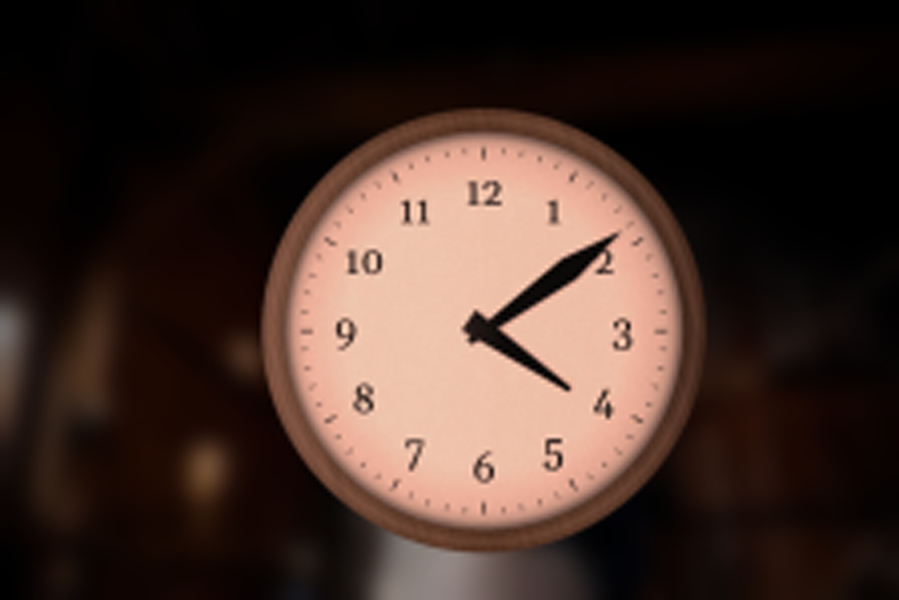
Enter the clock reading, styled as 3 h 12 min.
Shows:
4 h 09 min
